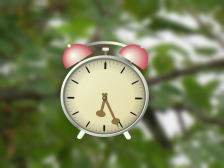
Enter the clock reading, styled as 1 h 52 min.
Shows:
6 h 26 min
